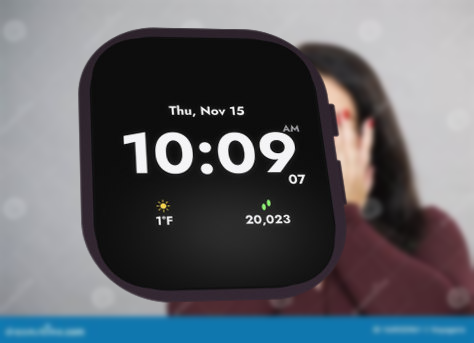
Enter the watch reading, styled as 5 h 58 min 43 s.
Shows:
10 h 09 min 07 s
